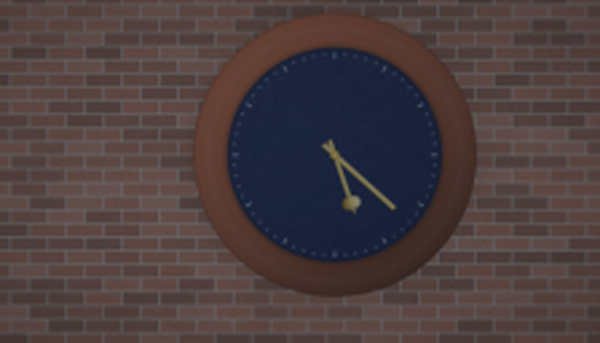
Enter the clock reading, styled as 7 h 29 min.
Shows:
5 h 22 min
